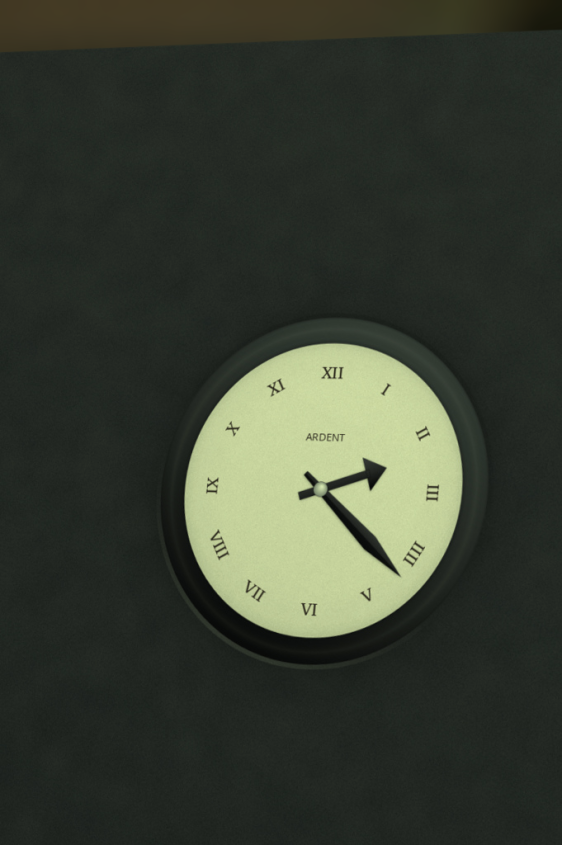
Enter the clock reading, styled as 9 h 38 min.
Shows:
2 h 22 min
